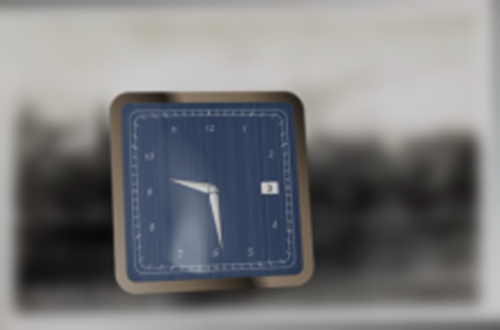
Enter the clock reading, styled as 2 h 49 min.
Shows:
9 h 29 min
